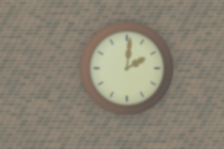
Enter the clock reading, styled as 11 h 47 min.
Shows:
2 h 01 min
